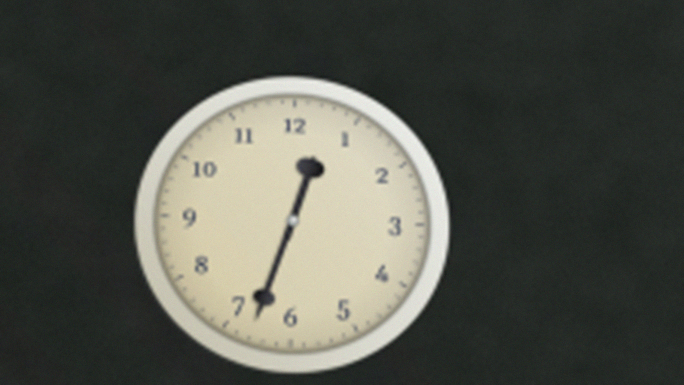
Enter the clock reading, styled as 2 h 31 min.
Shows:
12 h 33 min
